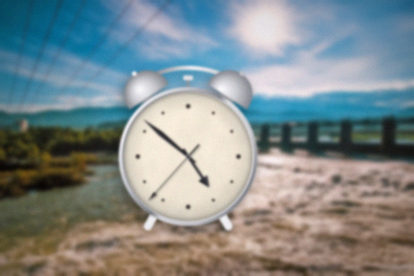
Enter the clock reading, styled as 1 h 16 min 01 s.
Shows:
4 h 51 min 37 s
